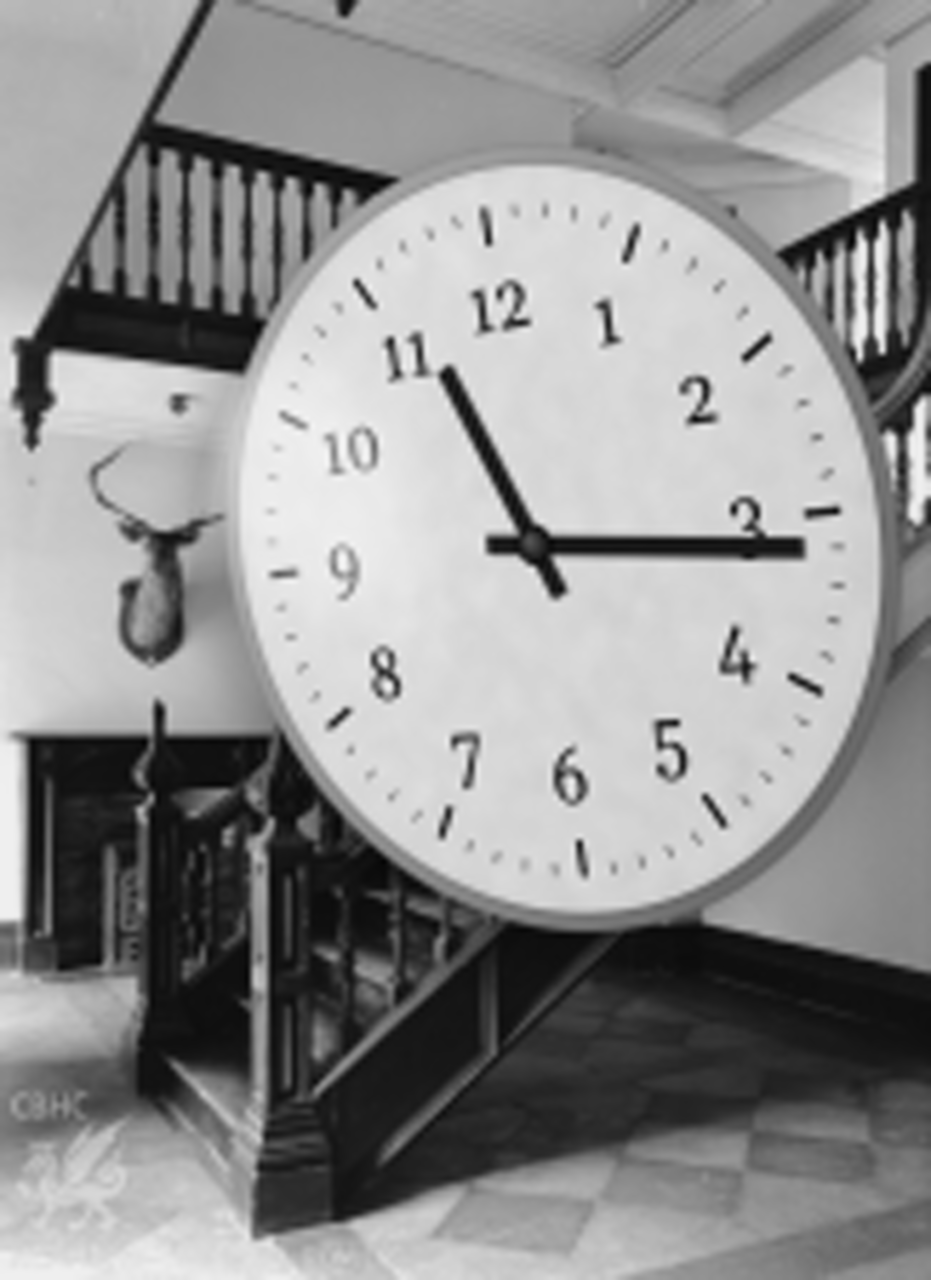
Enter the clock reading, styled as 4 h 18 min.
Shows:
11 h 16 min
